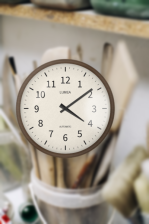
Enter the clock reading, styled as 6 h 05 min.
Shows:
4 h 09 min
